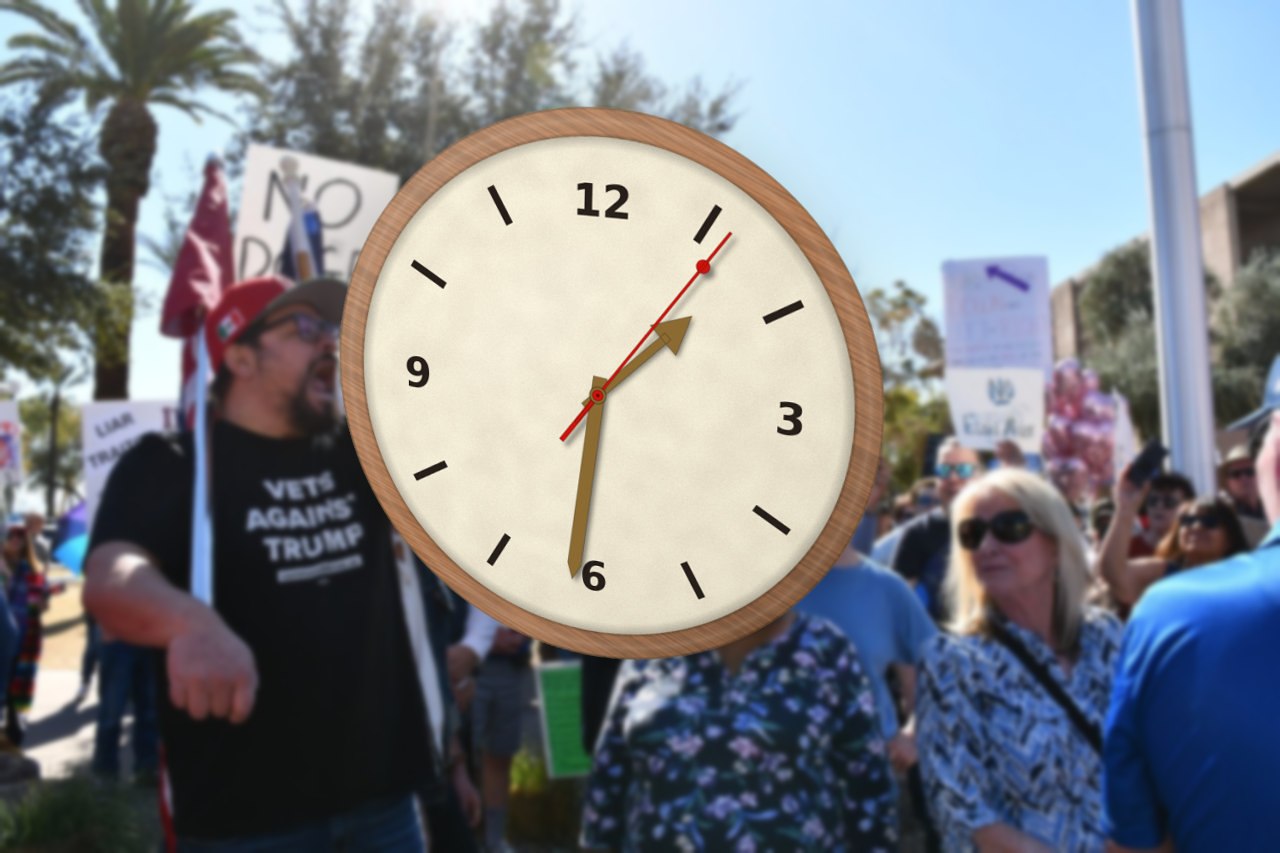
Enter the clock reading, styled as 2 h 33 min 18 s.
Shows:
1 h 31 min 06 s
